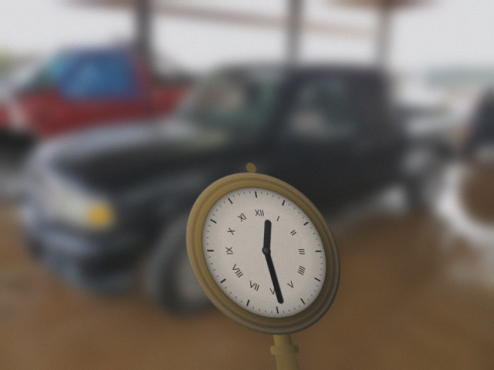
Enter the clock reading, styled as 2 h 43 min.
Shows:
12 h 29 min
